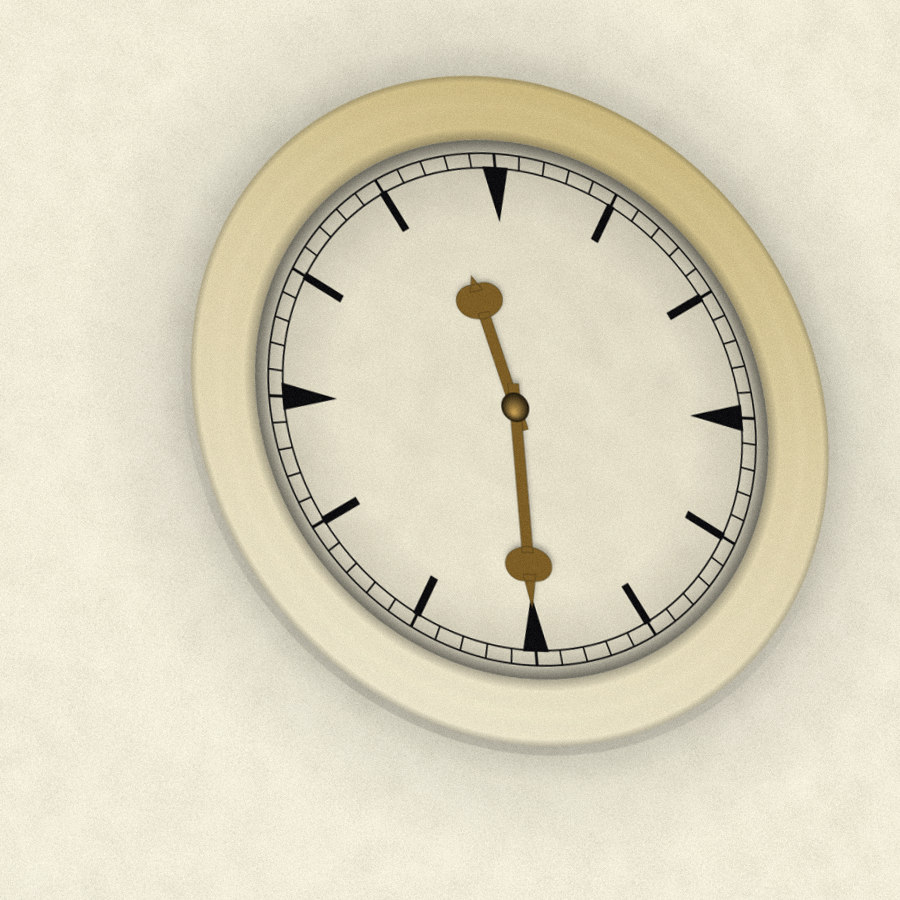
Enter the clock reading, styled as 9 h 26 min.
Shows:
11 h 30 min
